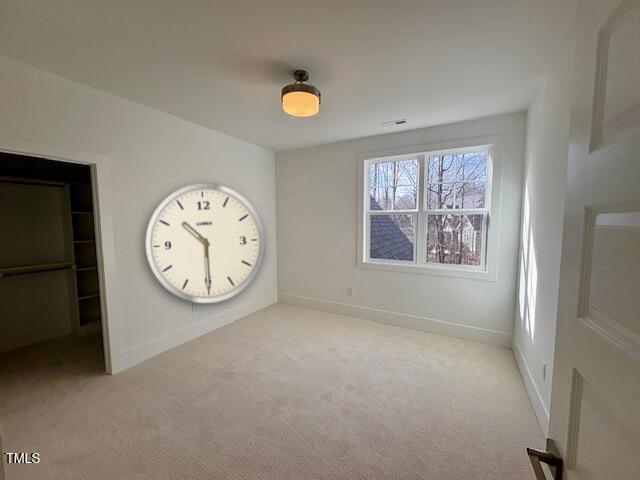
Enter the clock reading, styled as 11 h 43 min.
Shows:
10 h 30 min
